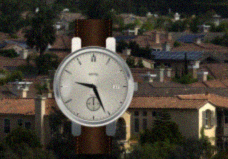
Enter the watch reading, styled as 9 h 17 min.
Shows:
9 h 26 min
